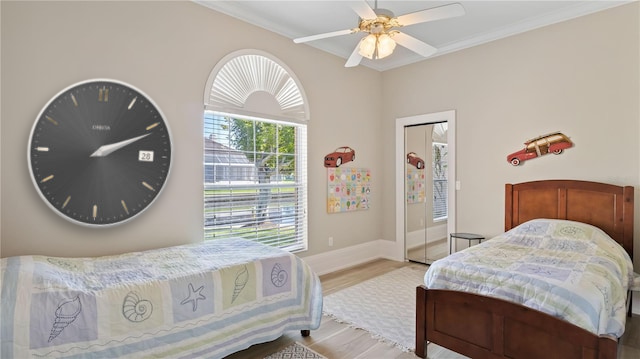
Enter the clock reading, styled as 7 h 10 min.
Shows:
2 h 11 min
